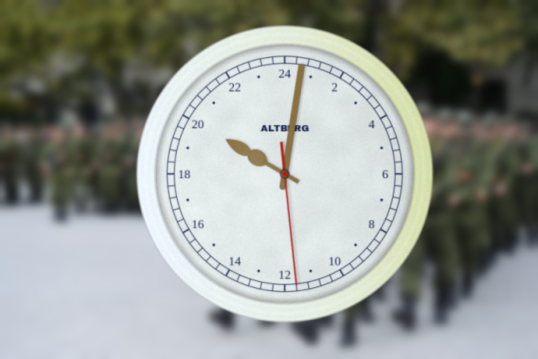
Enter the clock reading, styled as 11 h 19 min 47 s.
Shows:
20 h 01 min 29 s
